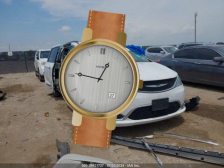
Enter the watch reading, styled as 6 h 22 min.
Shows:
12 h 46 min
